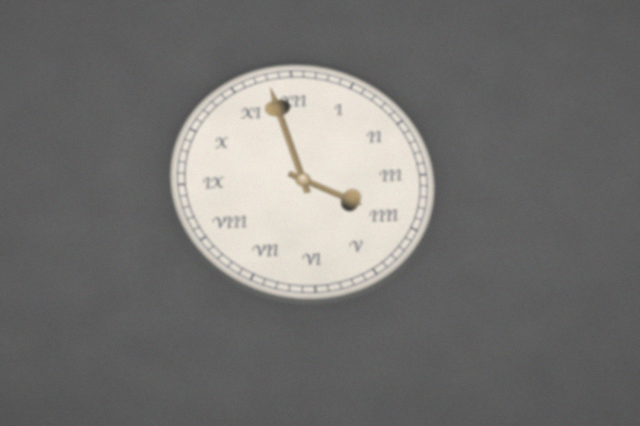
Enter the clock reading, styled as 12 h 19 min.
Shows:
3 h 58 min
